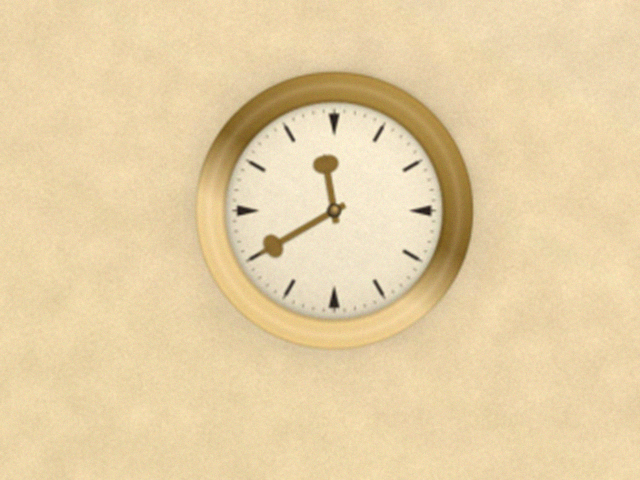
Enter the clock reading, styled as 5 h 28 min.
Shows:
11 h 40 min
